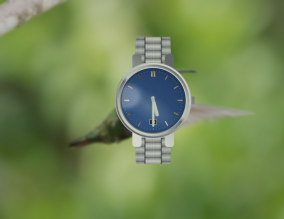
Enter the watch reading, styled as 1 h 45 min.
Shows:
5 h 30 min
